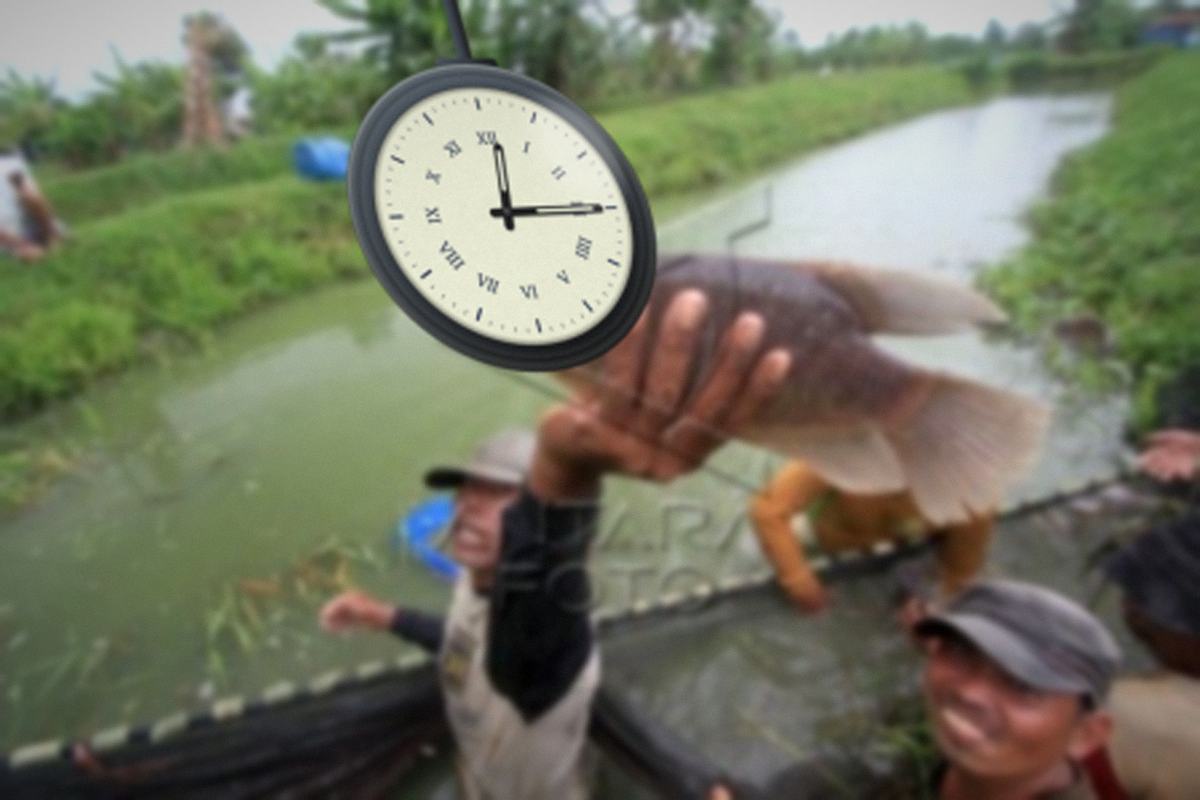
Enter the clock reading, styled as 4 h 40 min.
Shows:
12 h 15 min
